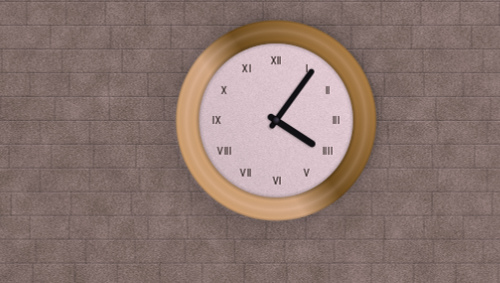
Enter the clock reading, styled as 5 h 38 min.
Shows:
4 h 06 min
